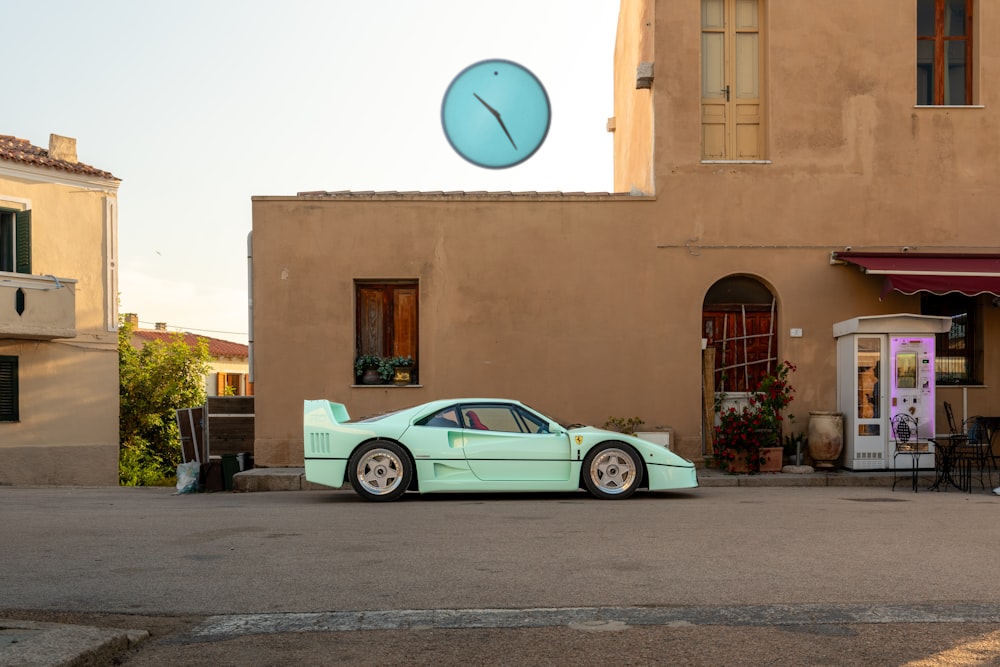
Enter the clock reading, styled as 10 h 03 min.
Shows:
10 h 25 min
